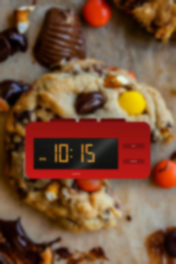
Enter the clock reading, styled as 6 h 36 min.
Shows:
10 h 15 min
